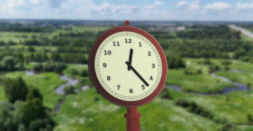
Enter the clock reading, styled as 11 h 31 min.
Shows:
12 h 23 min
